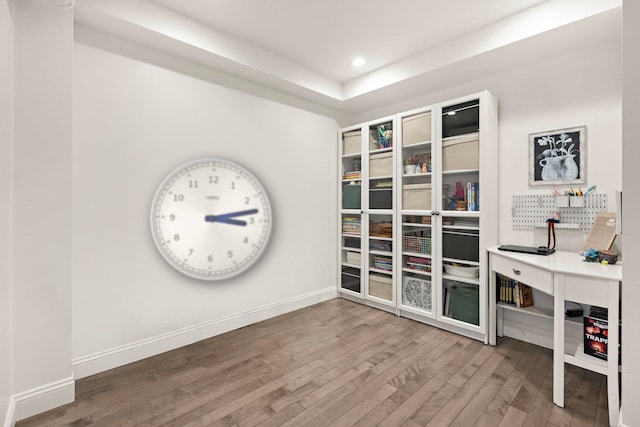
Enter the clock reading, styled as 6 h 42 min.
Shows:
3 h 13 min
